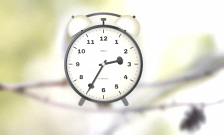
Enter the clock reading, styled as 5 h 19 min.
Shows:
2 h 35 min
